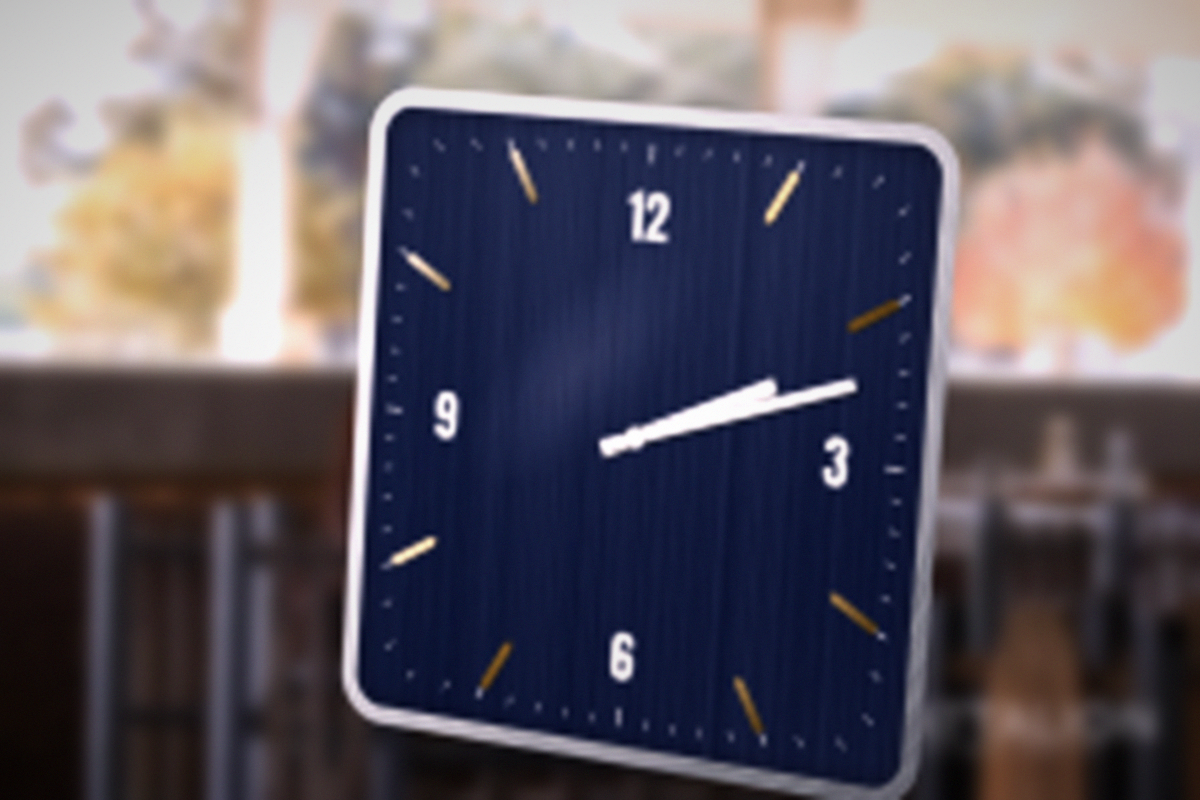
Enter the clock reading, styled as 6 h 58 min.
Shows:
2 h 12 min
